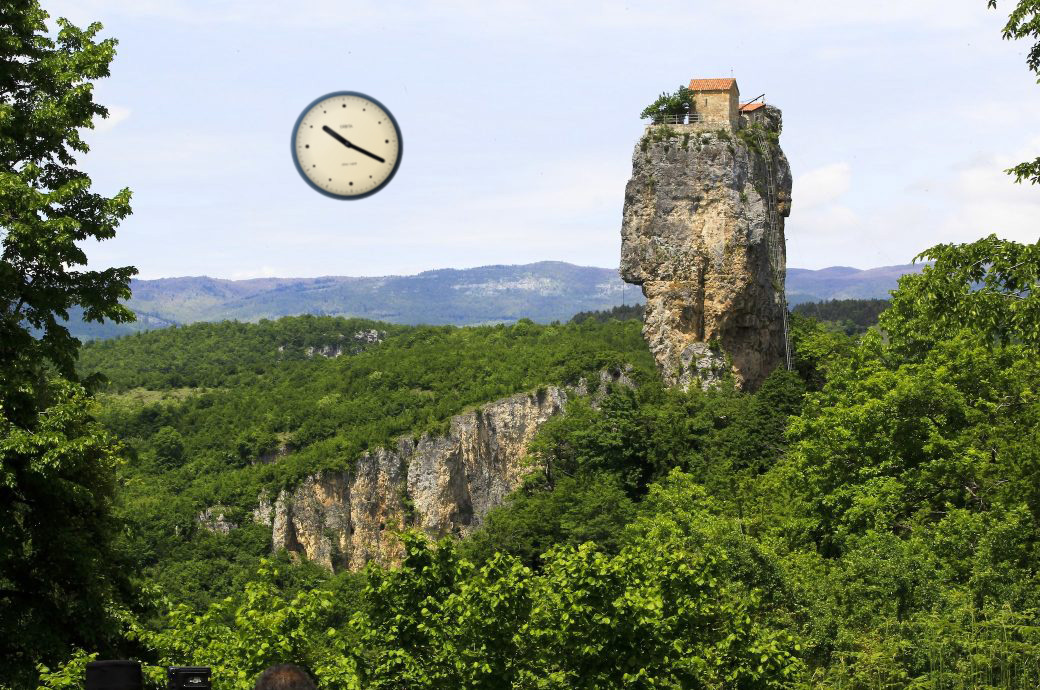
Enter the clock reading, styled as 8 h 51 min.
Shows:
10 h 20 min
